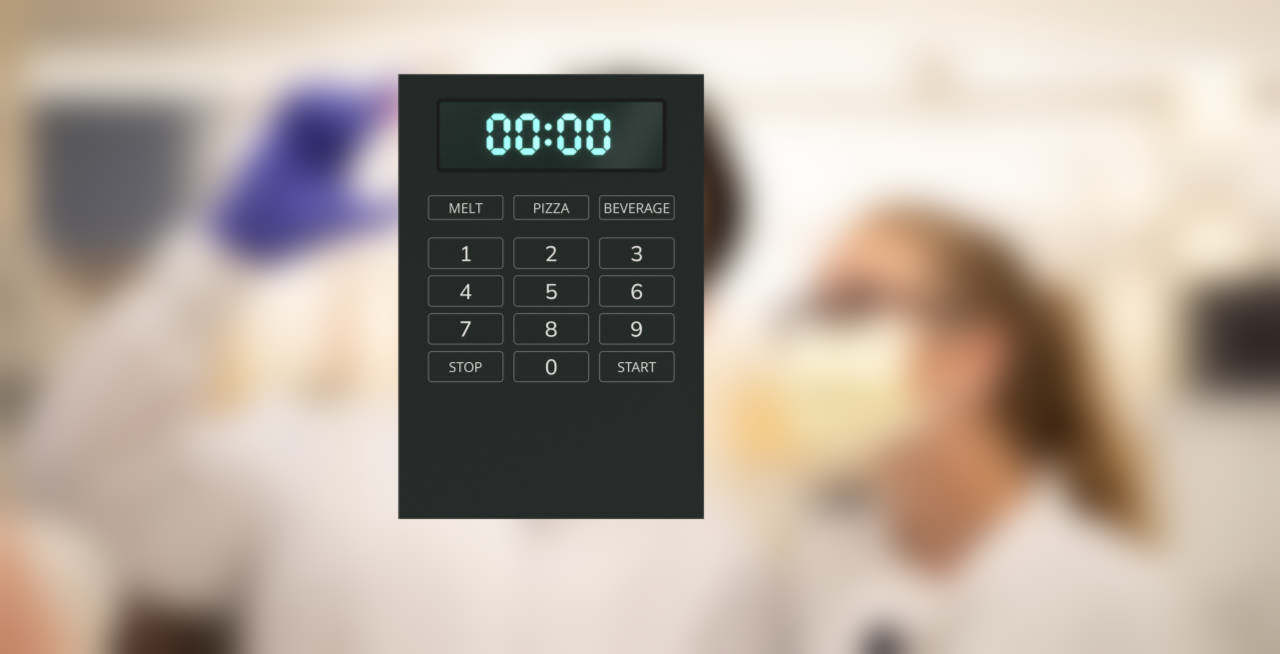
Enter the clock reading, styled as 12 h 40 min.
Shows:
0 h 00 min
